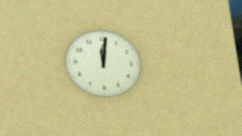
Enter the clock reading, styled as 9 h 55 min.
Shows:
12 h 01 min
